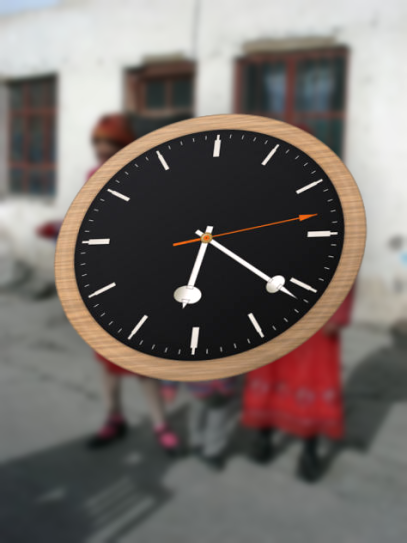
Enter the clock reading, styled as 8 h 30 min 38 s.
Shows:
6 h 21 min 13 s
